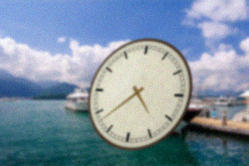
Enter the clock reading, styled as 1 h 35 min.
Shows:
4 h 38 min
